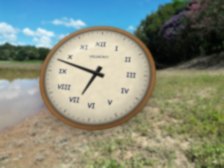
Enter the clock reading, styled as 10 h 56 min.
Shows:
6 h 48 min
